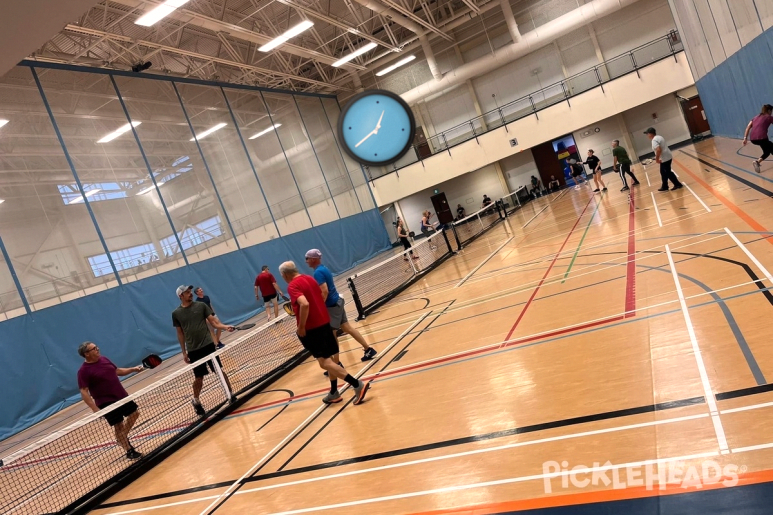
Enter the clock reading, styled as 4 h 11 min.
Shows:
12 h 38 min
